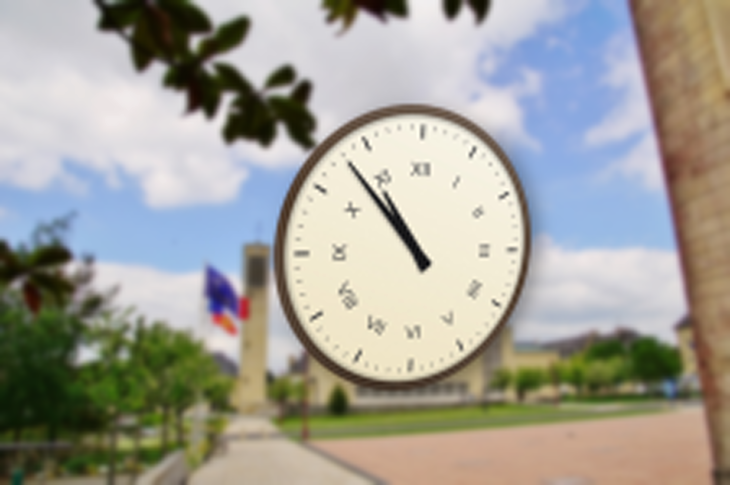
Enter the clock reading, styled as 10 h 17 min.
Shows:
10 h 53 min
